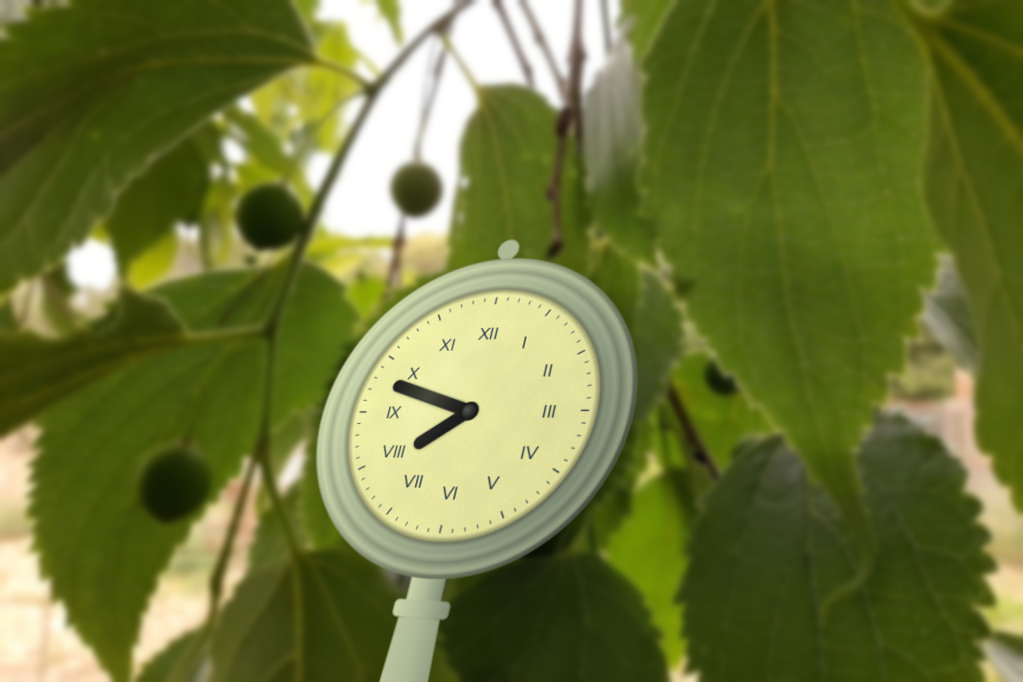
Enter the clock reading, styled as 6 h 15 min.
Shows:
7 h 48 min
